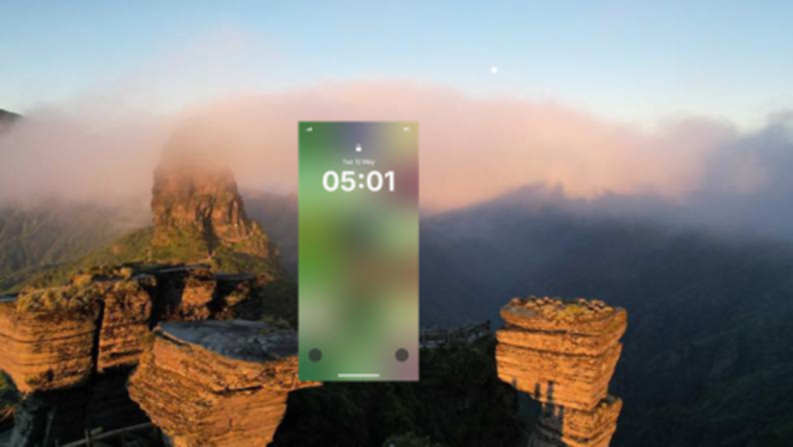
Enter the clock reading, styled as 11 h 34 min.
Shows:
5 h 01 min
